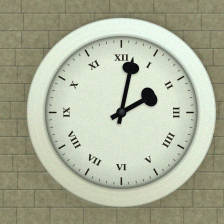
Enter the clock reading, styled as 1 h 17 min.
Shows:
2 h 02 min
